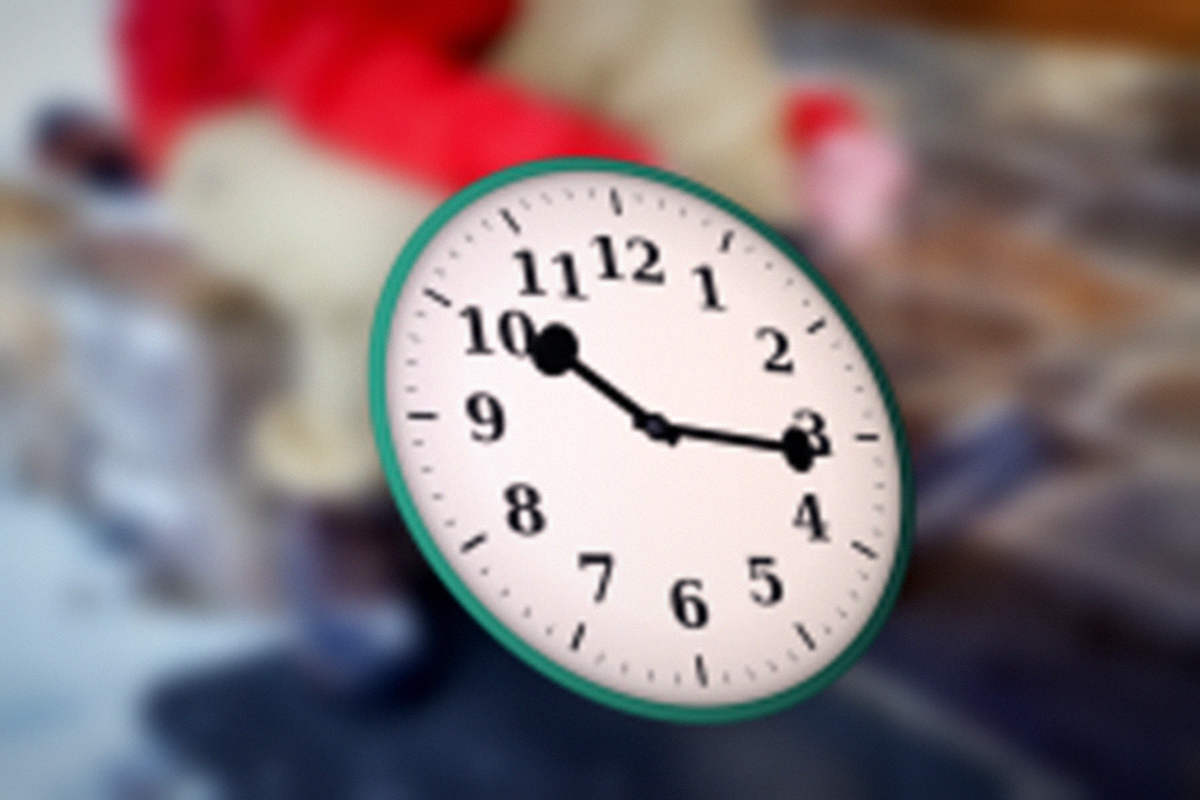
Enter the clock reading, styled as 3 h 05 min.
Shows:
10 h 16 min
